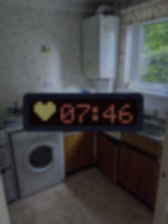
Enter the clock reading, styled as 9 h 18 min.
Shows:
7 h 46 min
